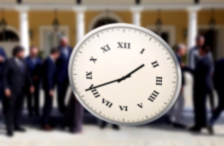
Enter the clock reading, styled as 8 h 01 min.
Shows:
1 h 41 min
